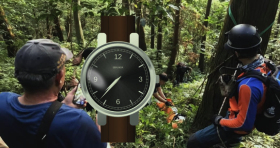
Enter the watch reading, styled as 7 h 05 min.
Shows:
7 h 37 min
